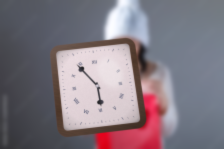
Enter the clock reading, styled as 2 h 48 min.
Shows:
5 h 54 min
